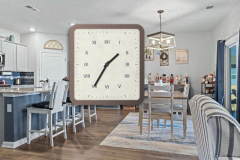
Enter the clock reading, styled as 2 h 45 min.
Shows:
1 h 35 min
